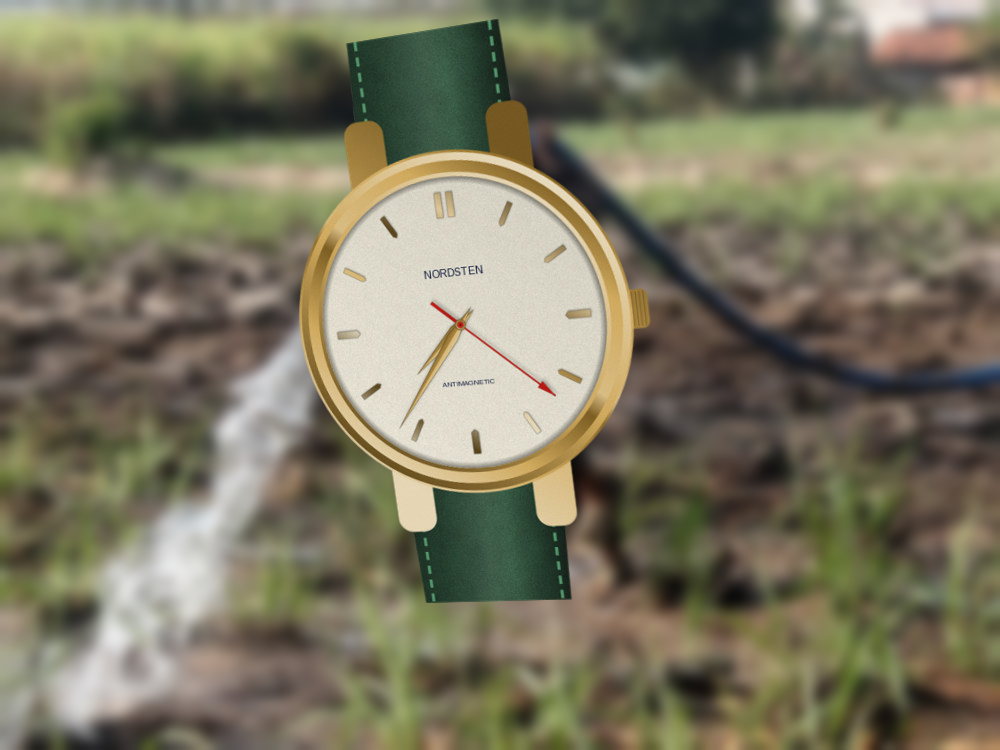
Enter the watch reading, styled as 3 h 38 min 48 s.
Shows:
7 h 36 min 22 s
